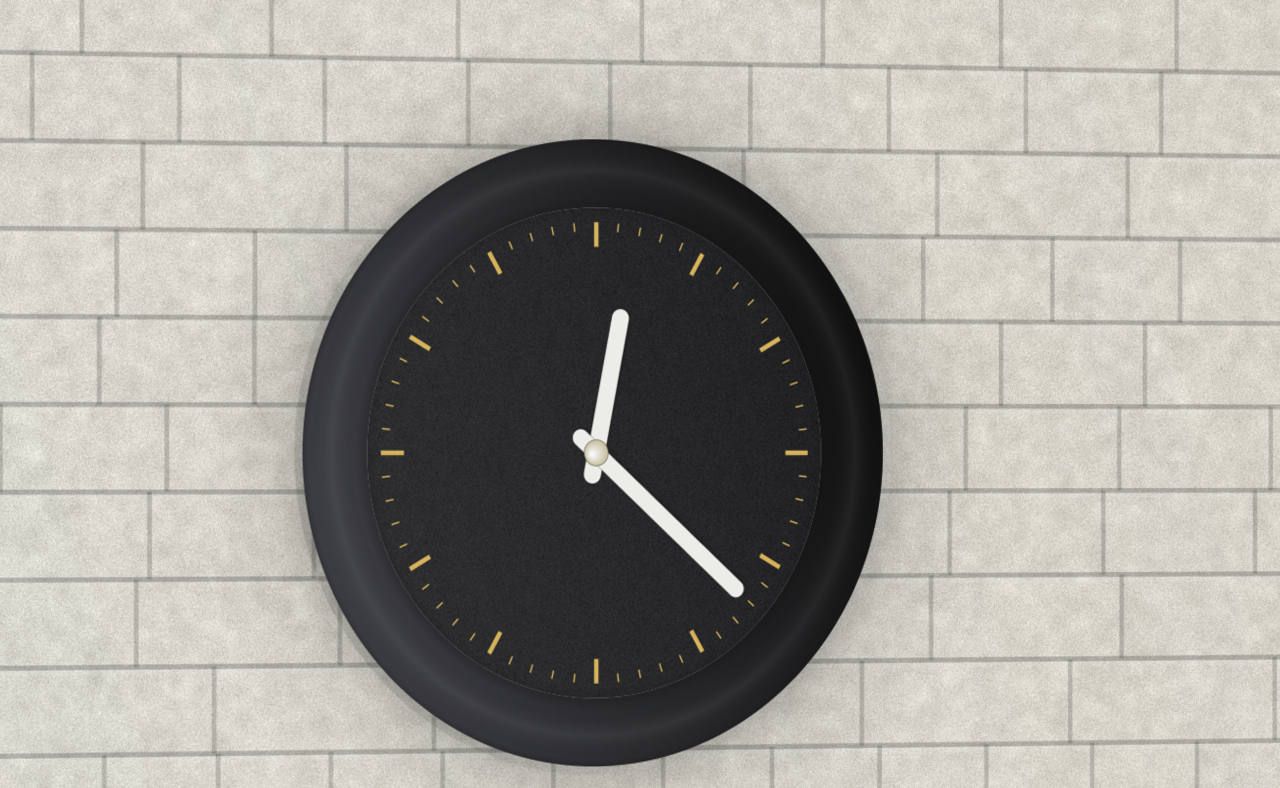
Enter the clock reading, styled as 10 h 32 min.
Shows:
12 h 22 min
